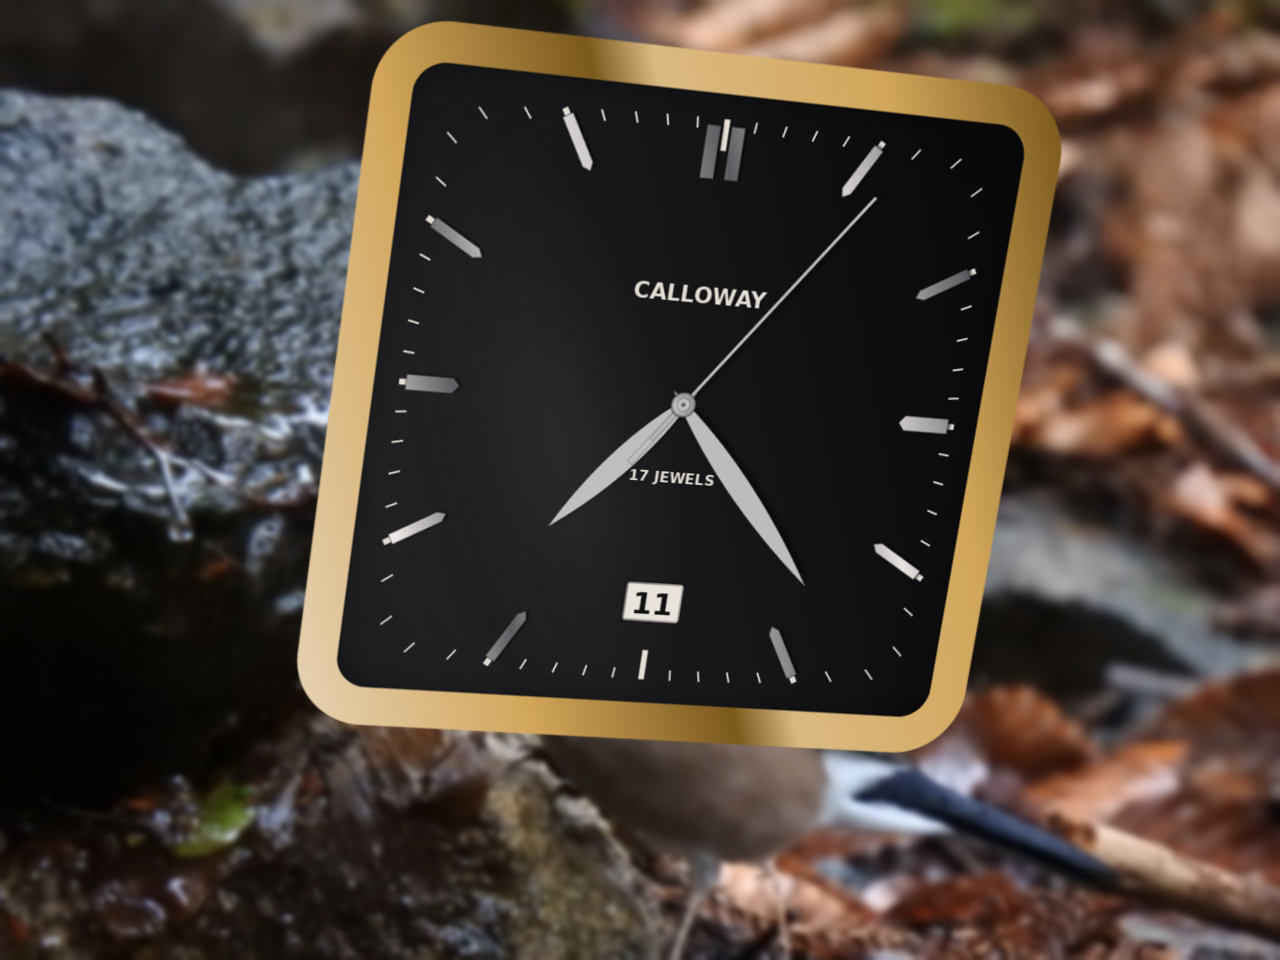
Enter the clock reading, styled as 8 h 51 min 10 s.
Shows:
7 h 23 min 06 s
